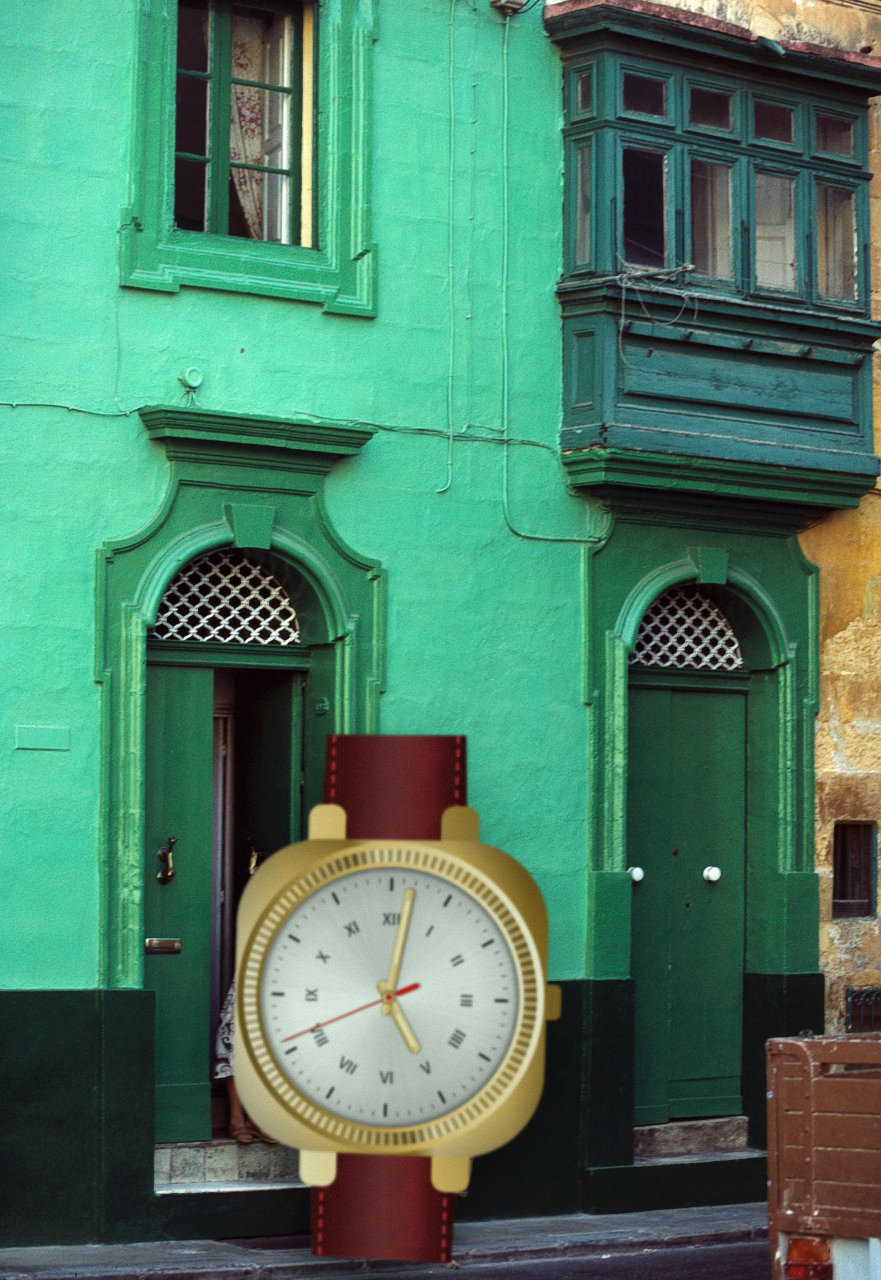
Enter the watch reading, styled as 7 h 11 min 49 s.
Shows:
5 h 01 min 41 s
